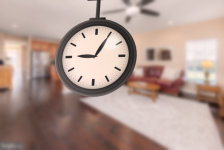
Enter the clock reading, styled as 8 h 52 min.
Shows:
9 h 05 min
